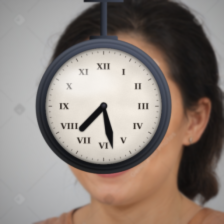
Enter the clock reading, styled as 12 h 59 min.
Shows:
7 h 28 min
